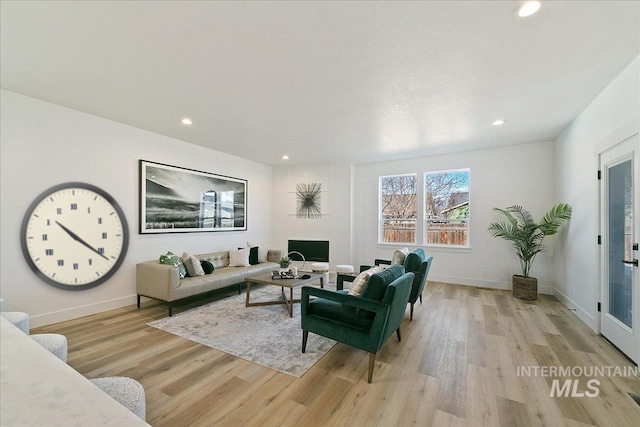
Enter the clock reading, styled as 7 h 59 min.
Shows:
10 h 21 min
